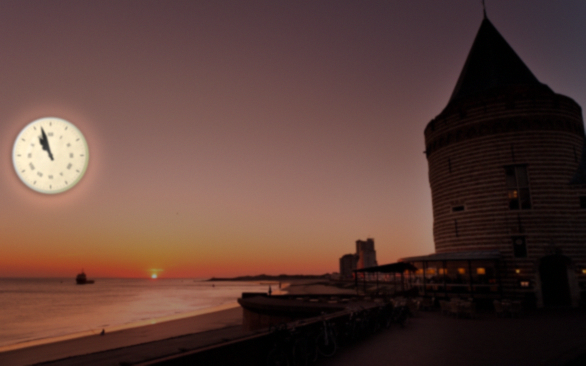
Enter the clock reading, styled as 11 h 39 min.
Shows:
10 h 57 min
